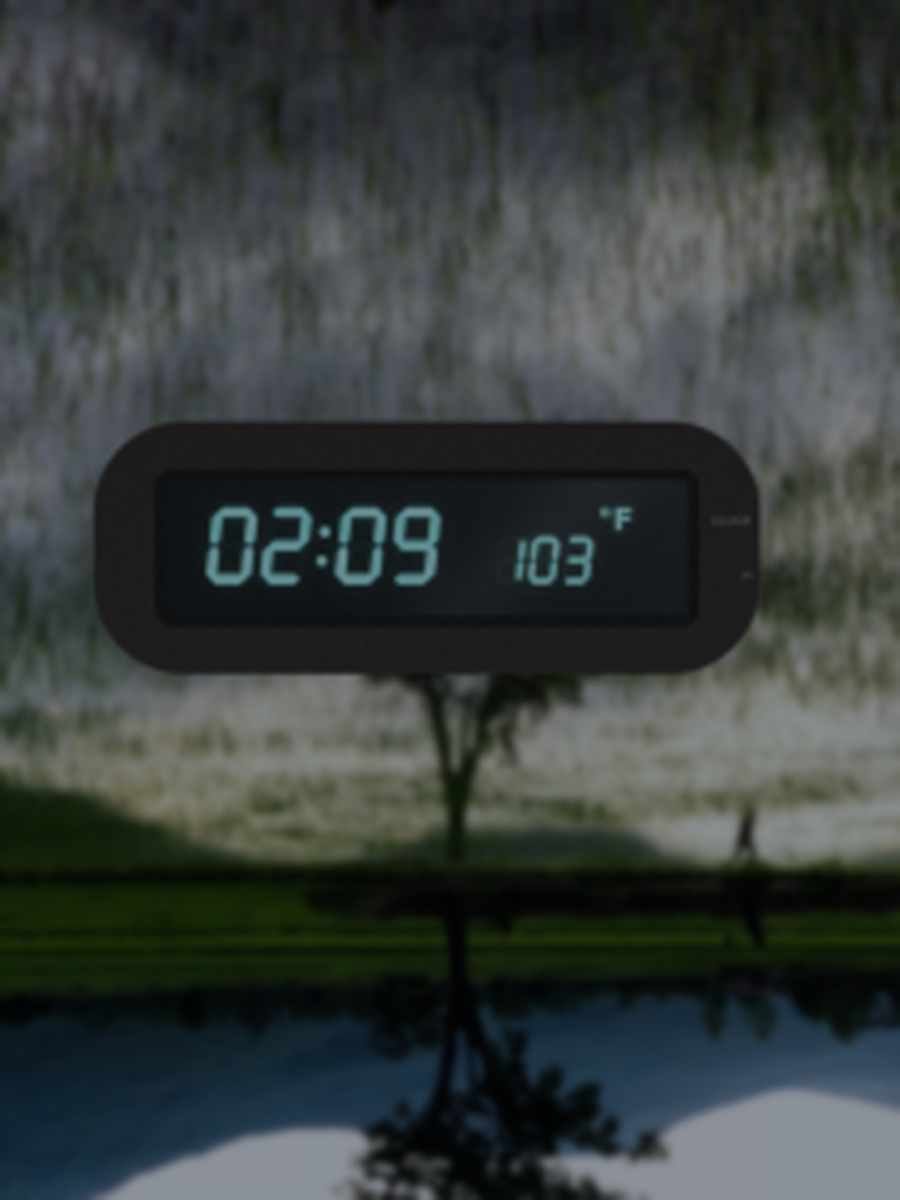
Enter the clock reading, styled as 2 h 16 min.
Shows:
2 h 09 min
